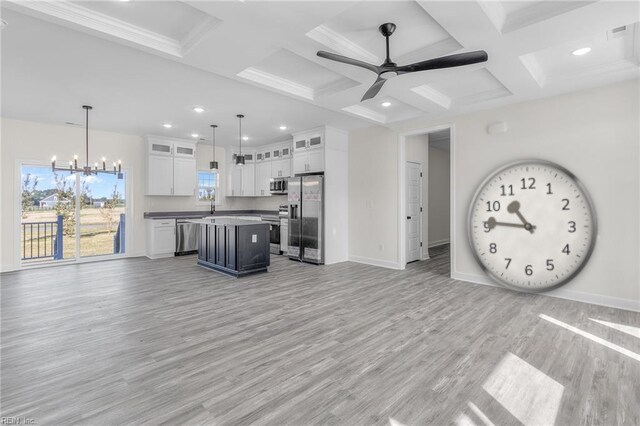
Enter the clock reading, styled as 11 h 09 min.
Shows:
10 h 46 min
